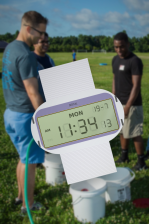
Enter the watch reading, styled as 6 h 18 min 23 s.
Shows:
11 h 34 min 13 s
